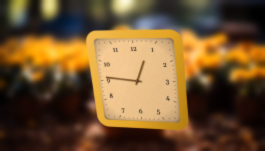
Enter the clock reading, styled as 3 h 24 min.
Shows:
12 h 46 min
